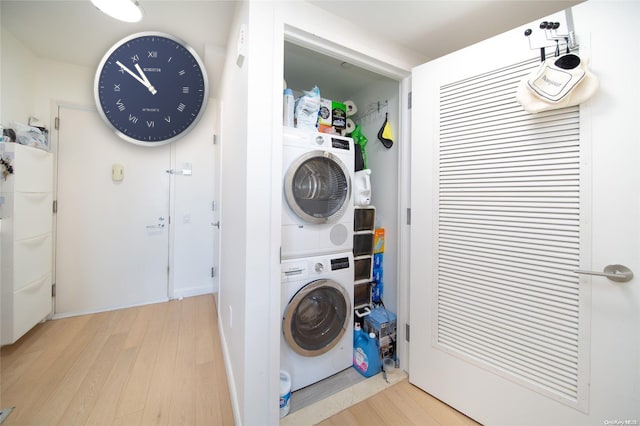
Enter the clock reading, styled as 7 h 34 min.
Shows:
10 h 51 min
